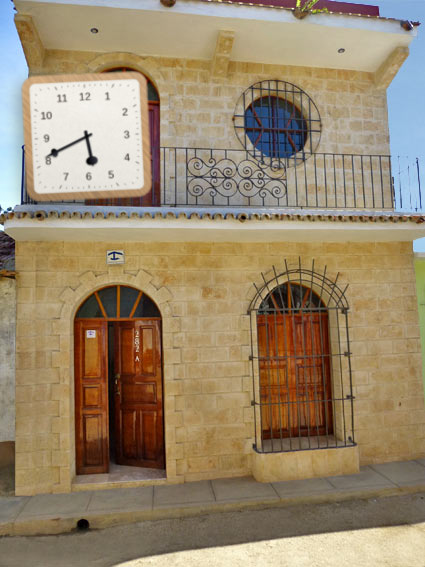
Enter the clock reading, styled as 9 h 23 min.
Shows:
5 h 41 min
